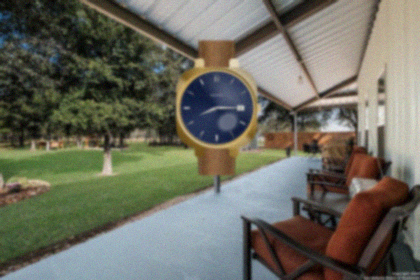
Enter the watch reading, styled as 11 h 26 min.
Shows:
8 h 15 min
